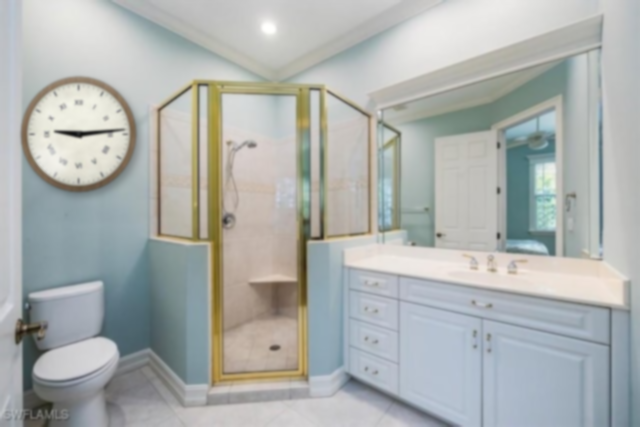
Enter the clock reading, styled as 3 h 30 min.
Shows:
9 h 14 min
